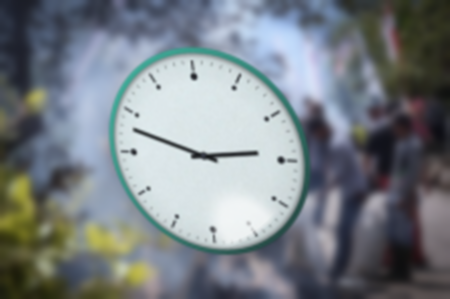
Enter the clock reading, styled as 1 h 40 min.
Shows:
2 h 48 min
